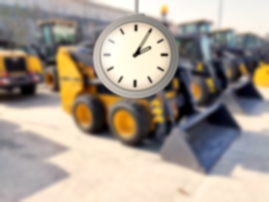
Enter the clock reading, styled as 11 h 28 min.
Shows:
2 h 05 min
